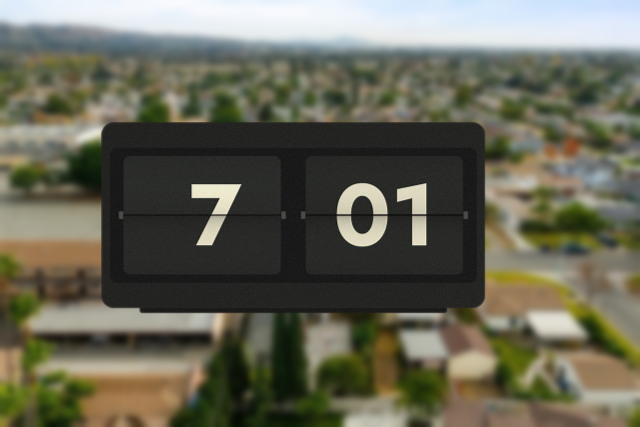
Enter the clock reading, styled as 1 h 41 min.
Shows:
7 h 01 min
